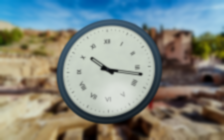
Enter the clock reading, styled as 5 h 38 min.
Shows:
10 h 17 min
